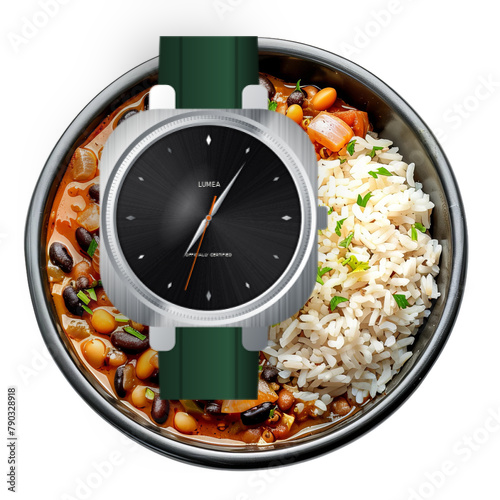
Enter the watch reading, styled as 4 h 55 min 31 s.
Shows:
7 h 05 min 33 s
